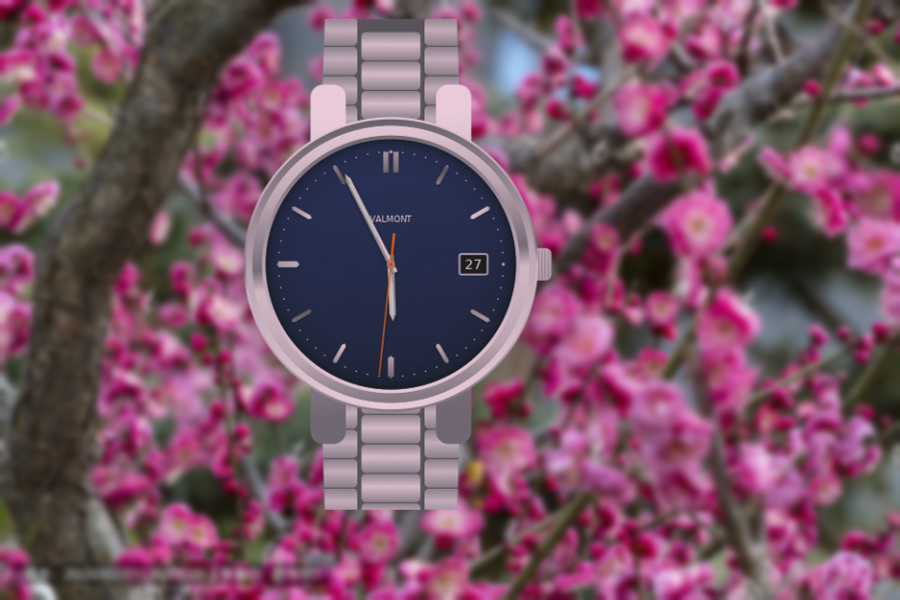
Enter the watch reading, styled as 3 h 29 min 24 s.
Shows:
5 h 55 min 31 s
